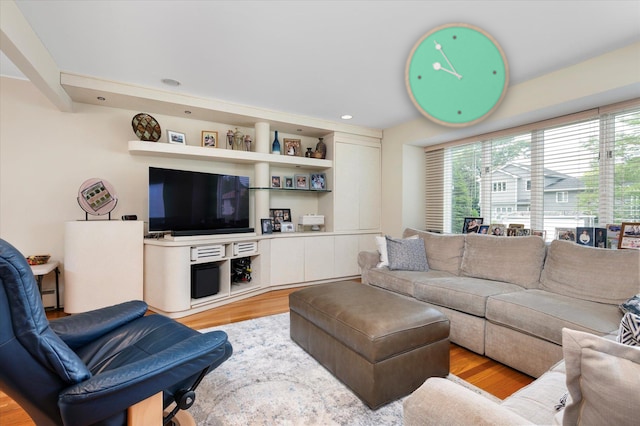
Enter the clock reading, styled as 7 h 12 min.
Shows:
9 h 55 min
